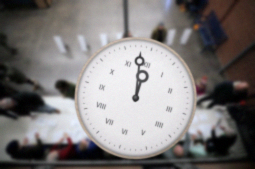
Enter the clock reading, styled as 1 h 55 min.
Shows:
11 h 58 min
